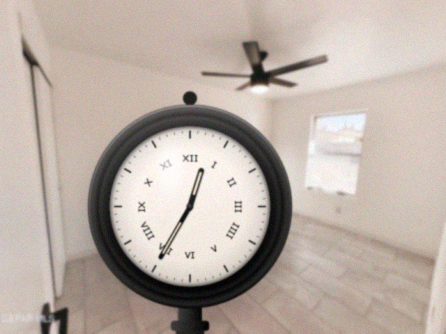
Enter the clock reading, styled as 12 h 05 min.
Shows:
12 h 35 min
